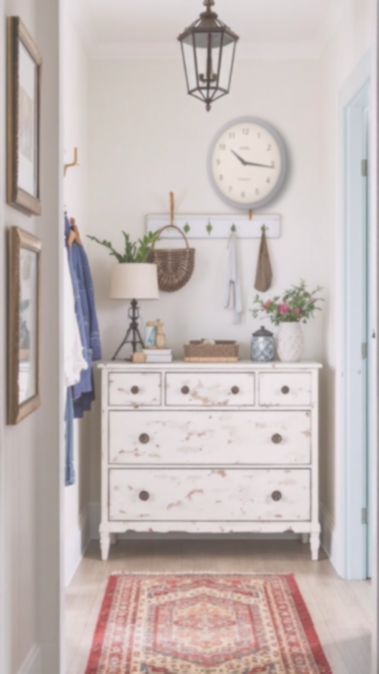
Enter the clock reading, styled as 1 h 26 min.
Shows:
10 h 16 min
